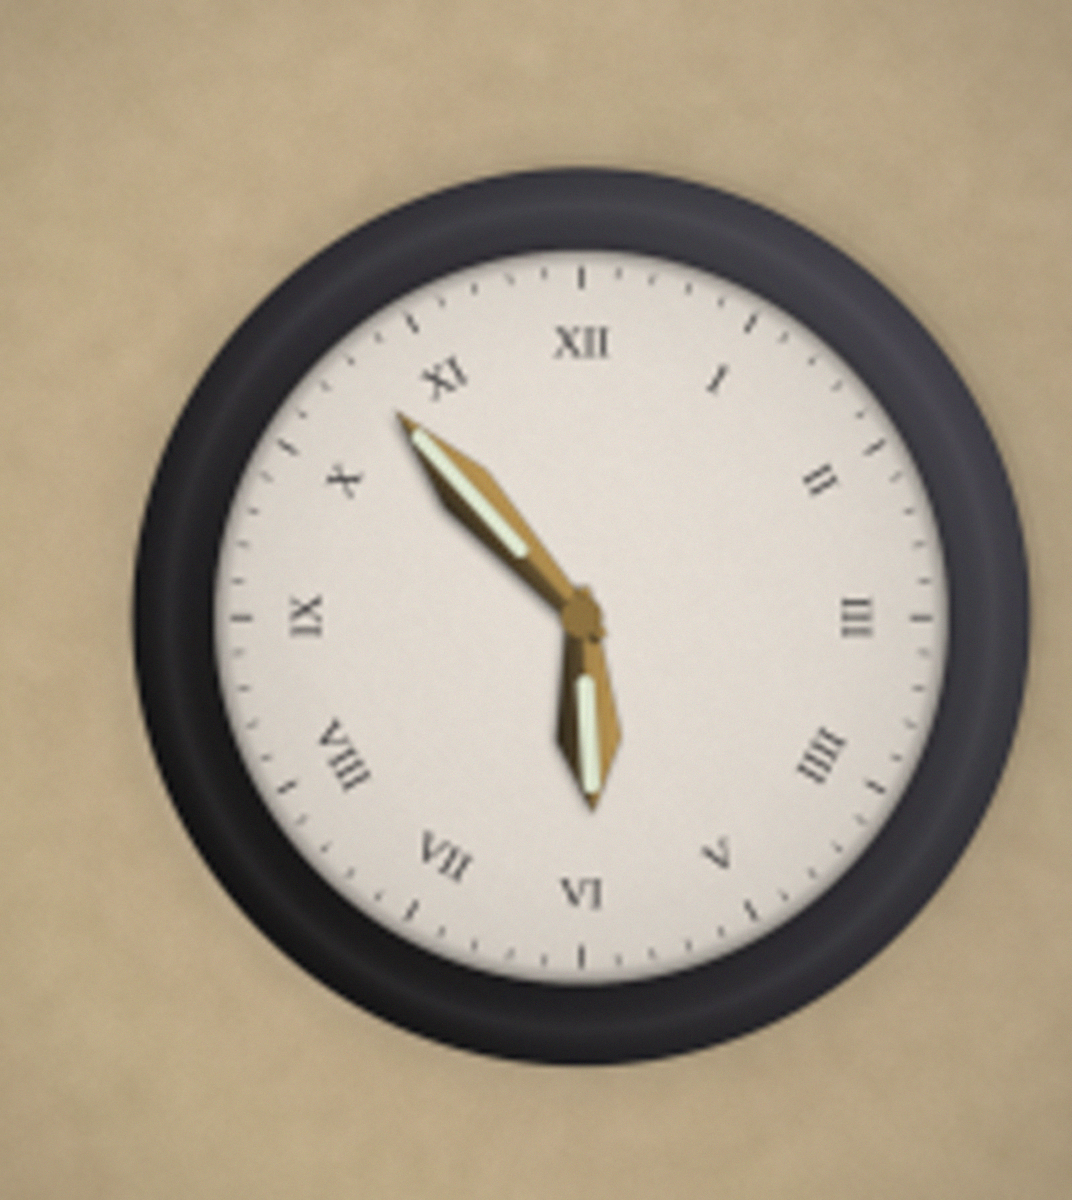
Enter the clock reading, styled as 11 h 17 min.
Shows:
5 h 53 min
